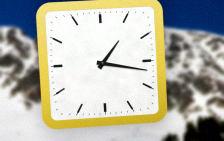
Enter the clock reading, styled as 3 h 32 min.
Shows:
1 h 17 min
